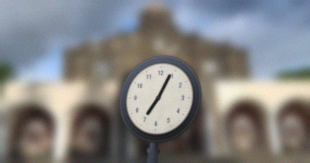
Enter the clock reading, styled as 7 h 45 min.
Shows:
7 h 04 min
